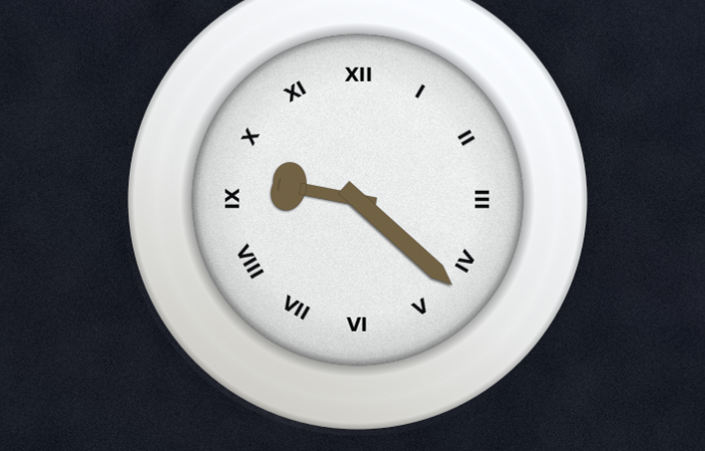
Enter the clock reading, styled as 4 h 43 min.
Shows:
9 h 22 min
